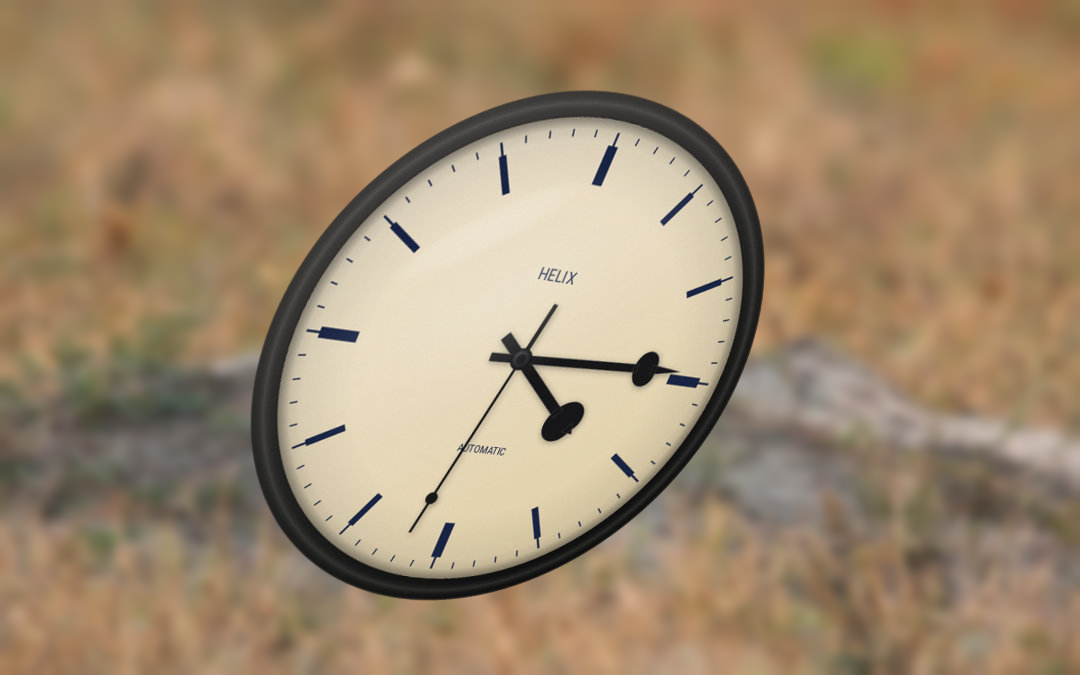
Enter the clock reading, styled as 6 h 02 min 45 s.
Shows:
4 h 14 min 32 s
